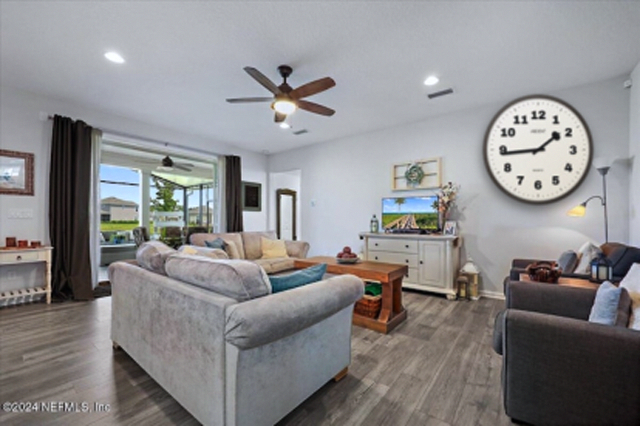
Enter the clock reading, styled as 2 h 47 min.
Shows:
1 h 44 min
